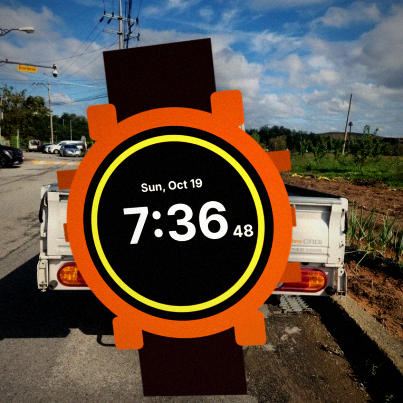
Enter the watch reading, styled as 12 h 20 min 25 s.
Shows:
7 h 36 min 48 s
